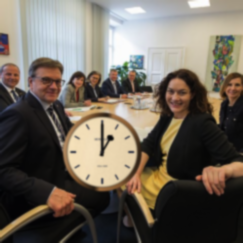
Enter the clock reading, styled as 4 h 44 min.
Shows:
1 h 00 min
